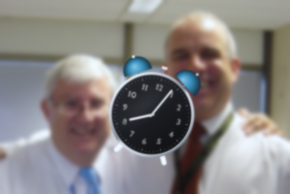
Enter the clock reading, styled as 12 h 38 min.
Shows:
8 h 04 min
